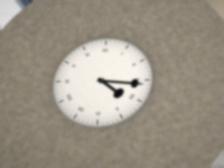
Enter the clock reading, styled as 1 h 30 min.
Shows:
4 h 16 min
